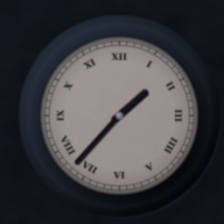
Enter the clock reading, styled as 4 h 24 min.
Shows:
1 h 37 min
